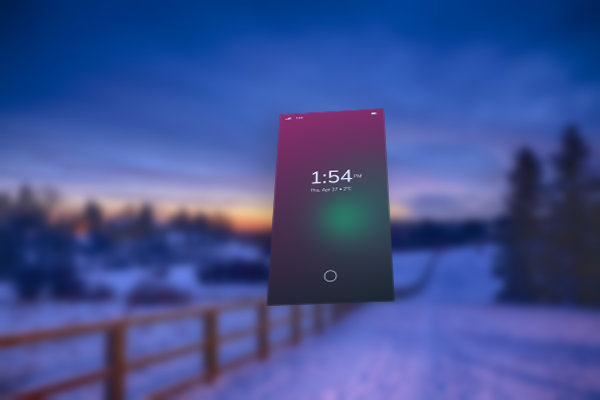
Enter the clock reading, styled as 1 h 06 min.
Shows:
1 h 54 min
